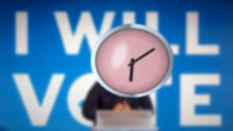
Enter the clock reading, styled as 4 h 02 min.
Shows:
6 h 09 min
